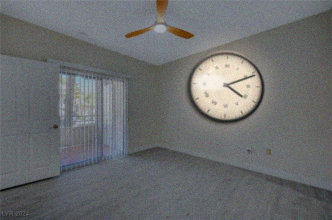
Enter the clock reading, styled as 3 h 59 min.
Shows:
4 h 11 min
